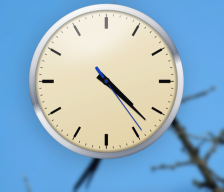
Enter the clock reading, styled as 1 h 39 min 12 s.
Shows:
4 h 22 min 24 s
